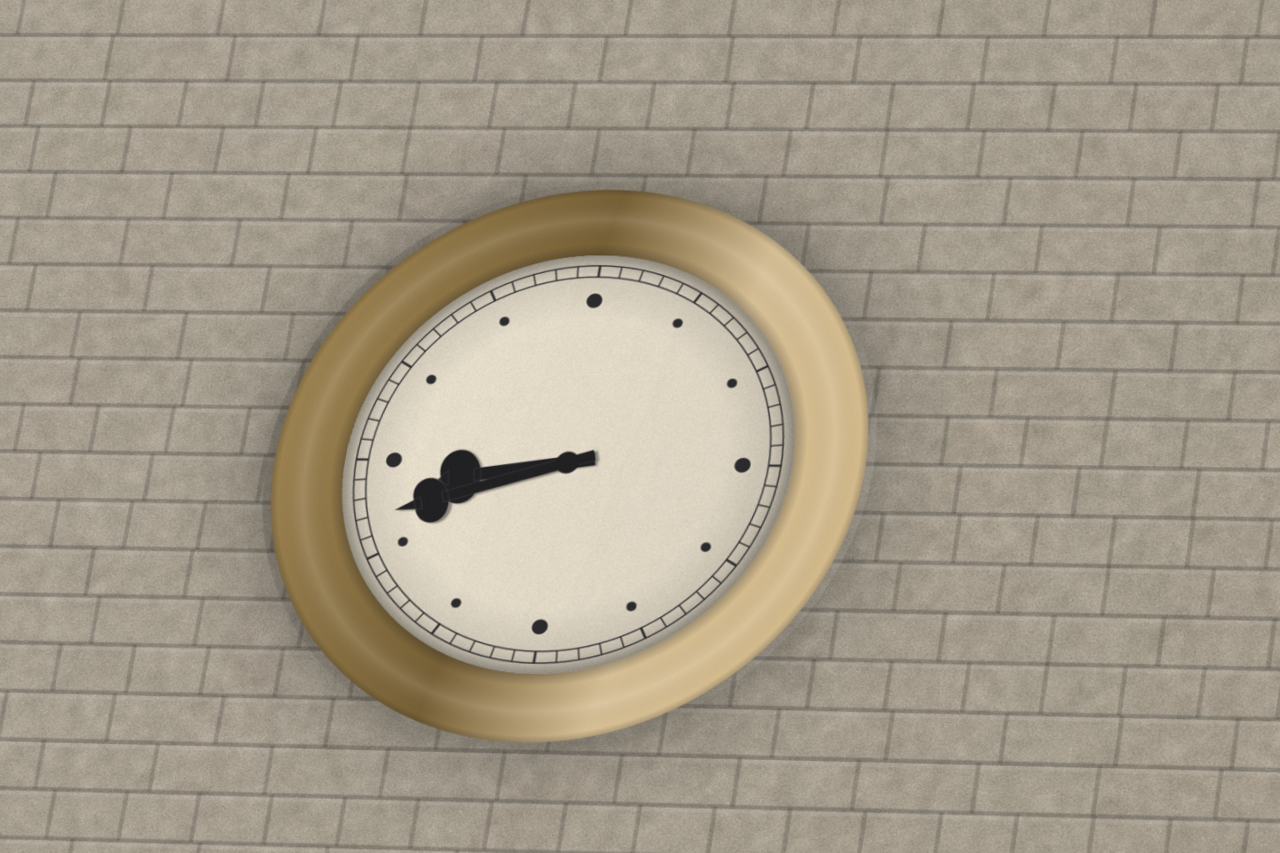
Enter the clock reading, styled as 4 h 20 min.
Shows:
8 h 42 min
